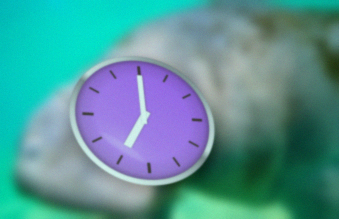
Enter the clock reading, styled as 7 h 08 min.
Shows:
7 h 00 min
